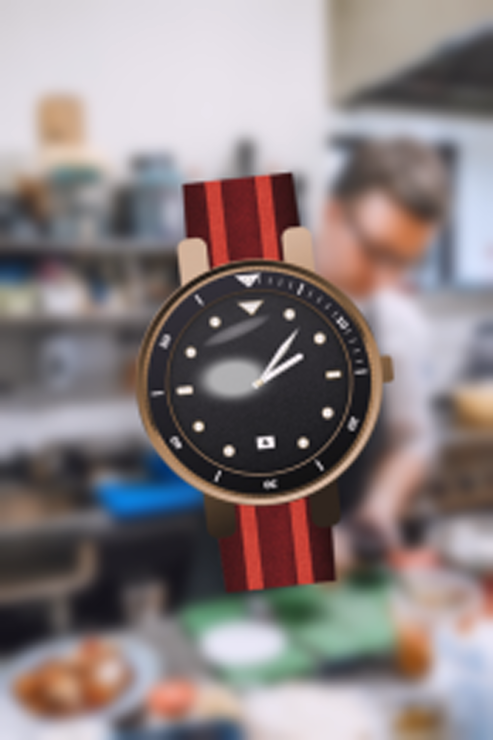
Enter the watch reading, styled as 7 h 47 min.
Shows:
2 h 07 min
